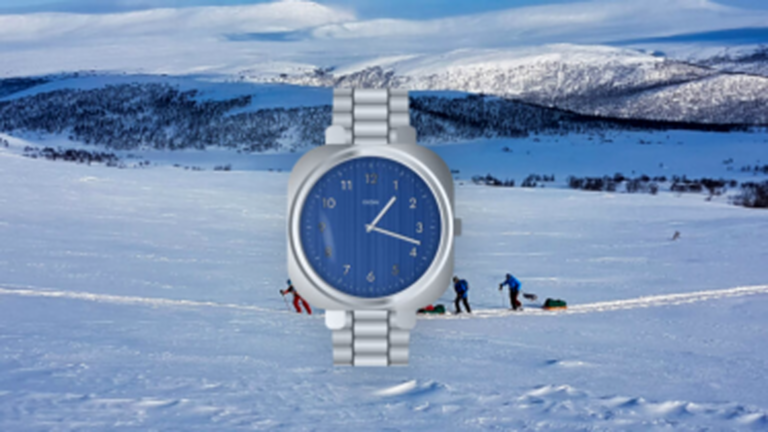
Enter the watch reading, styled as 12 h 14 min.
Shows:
1 h 18 min
